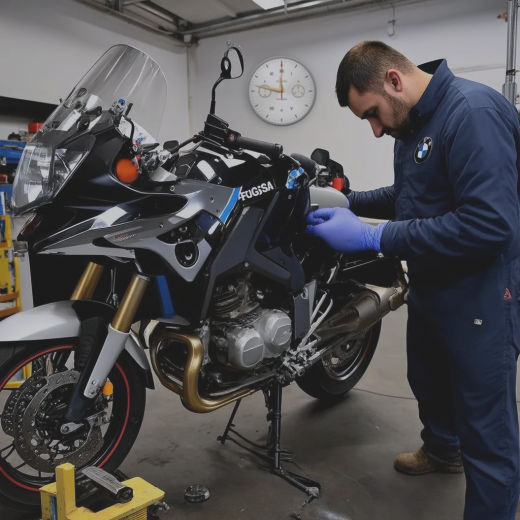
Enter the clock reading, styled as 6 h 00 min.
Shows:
11 h 47 min
